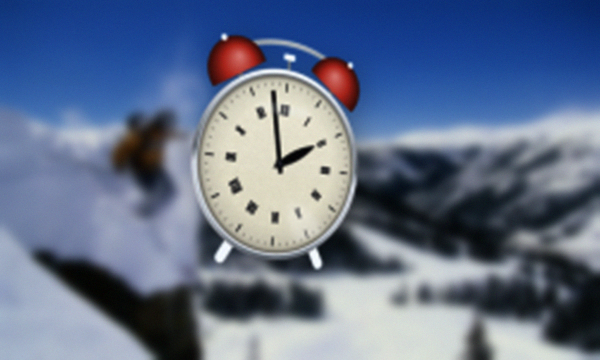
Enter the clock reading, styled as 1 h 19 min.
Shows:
1 h 58 min
